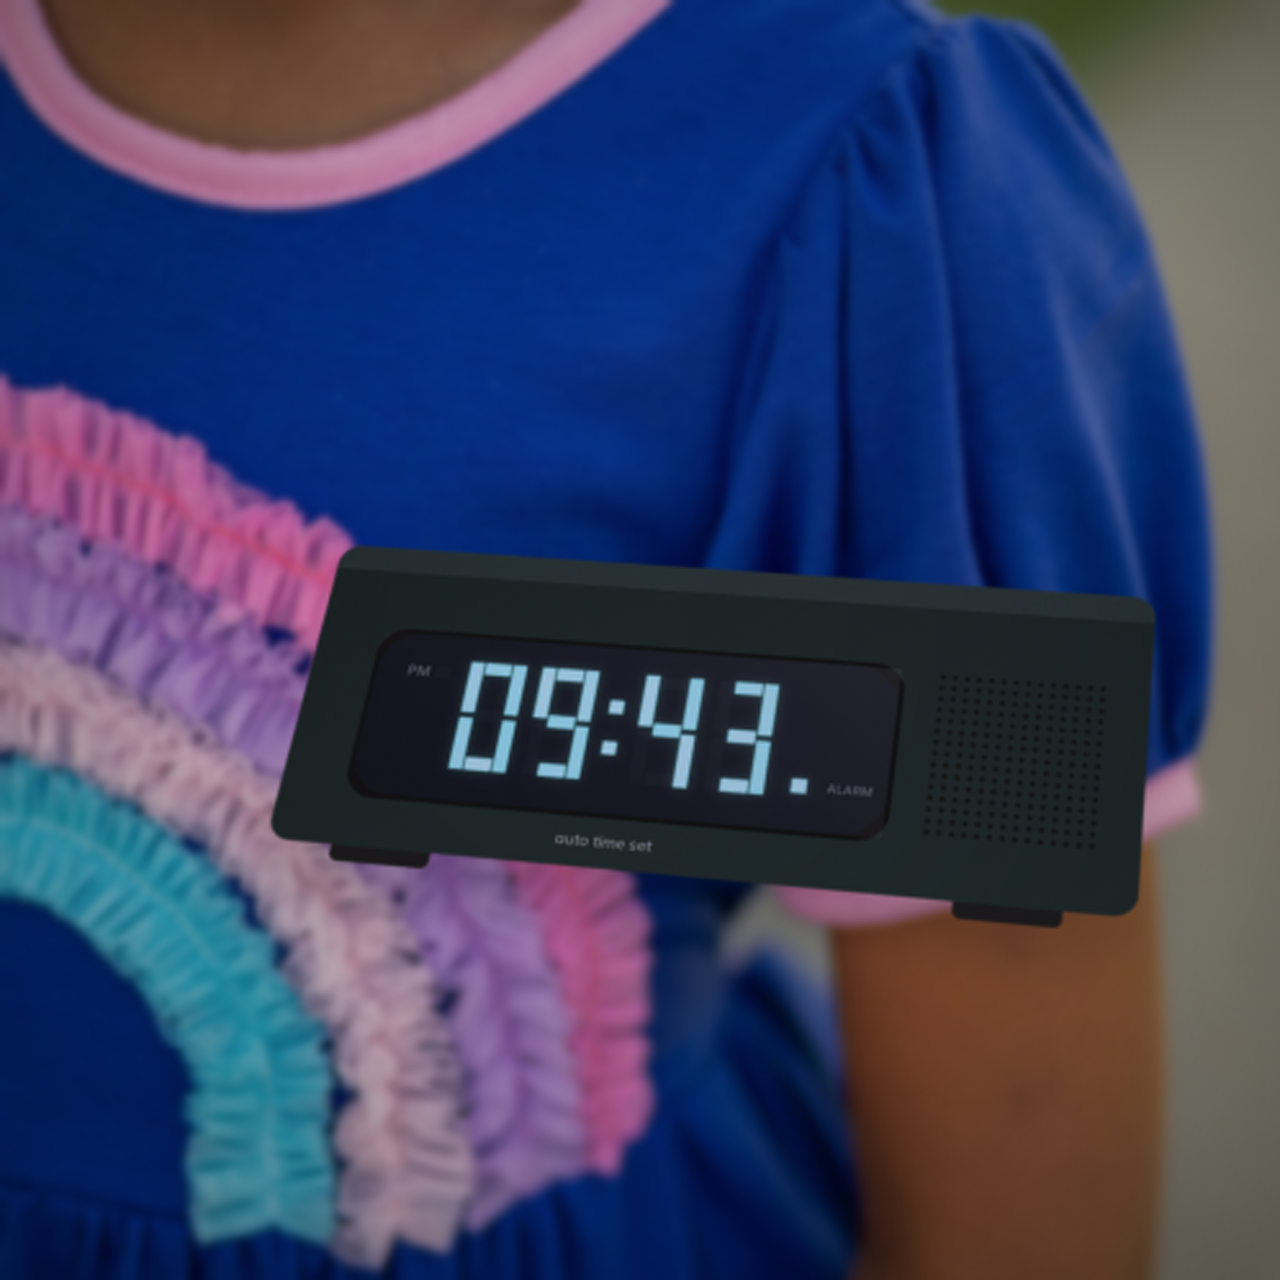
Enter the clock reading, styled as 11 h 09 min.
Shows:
9 h 43 min
